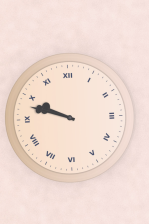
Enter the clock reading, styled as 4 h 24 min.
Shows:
9 h 48 min
